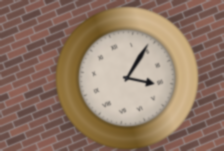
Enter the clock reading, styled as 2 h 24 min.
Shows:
4 h 09 min
